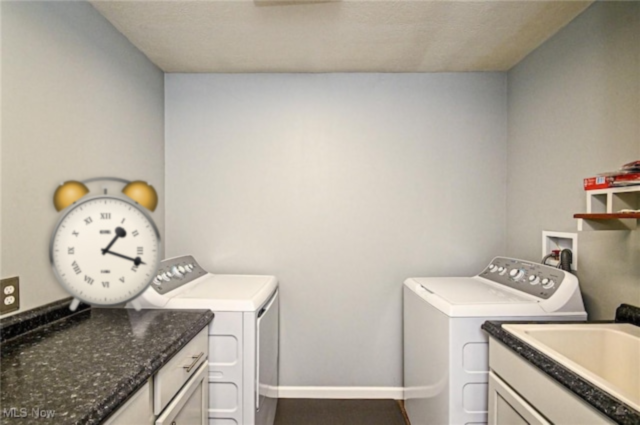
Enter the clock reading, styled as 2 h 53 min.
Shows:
1 h 18 min
